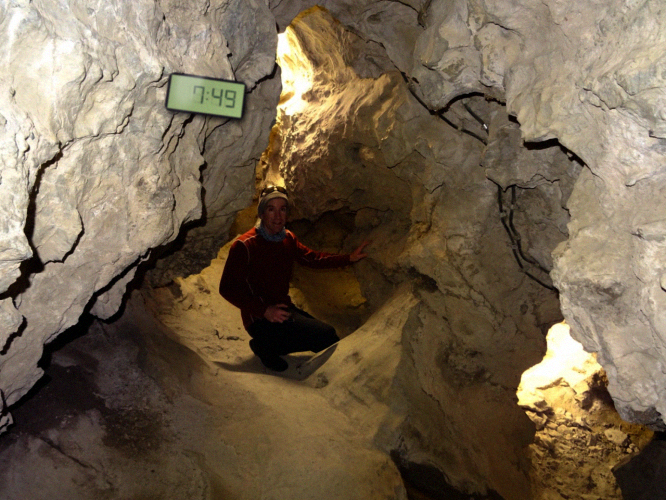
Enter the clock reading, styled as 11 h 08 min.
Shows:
7 h 49 min
